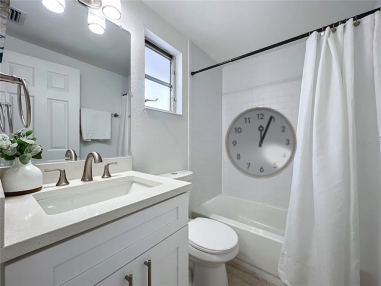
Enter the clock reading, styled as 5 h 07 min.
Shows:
12 h 04 min
